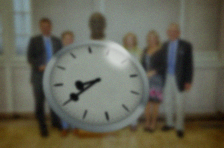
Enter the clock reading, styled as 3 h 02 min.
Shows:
8 h 40 min
